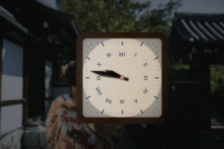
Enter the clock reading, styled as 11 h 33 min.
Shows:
9 h 47 min
